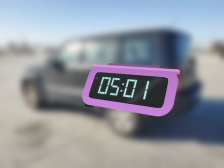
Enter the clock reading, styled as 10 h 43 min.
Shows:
5 h 01 min
